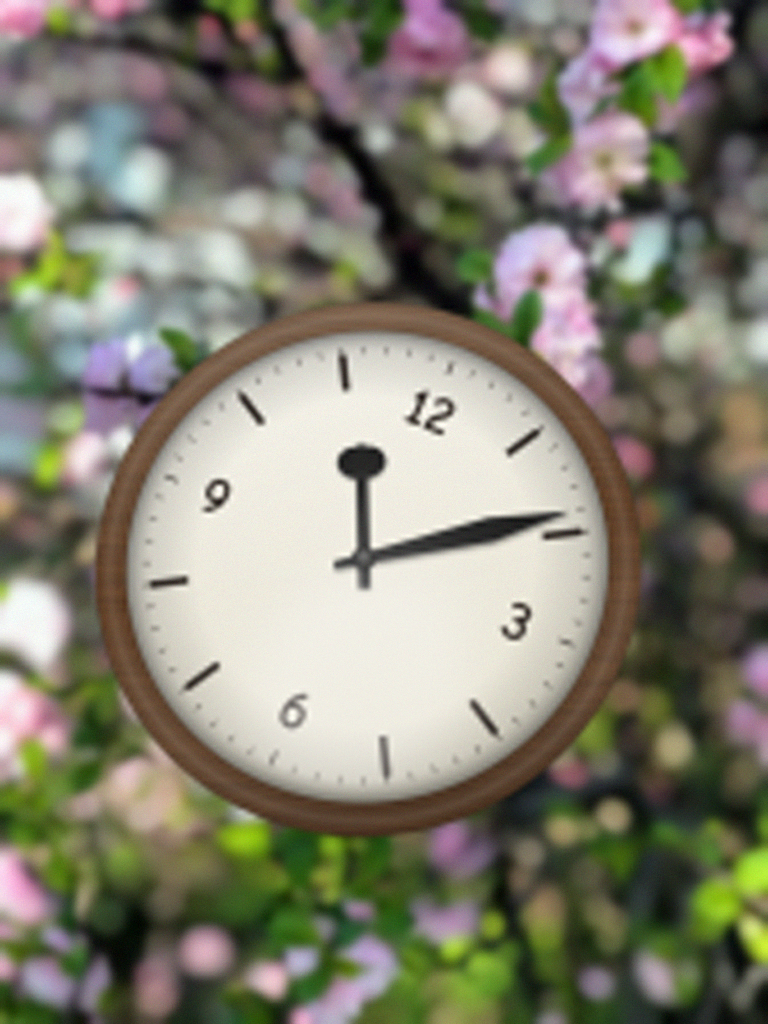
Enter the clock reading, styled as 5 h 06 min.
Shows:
11 h 09 min
